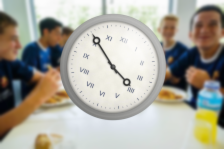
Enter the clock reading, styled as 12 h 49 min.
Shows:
3 h 51 min
